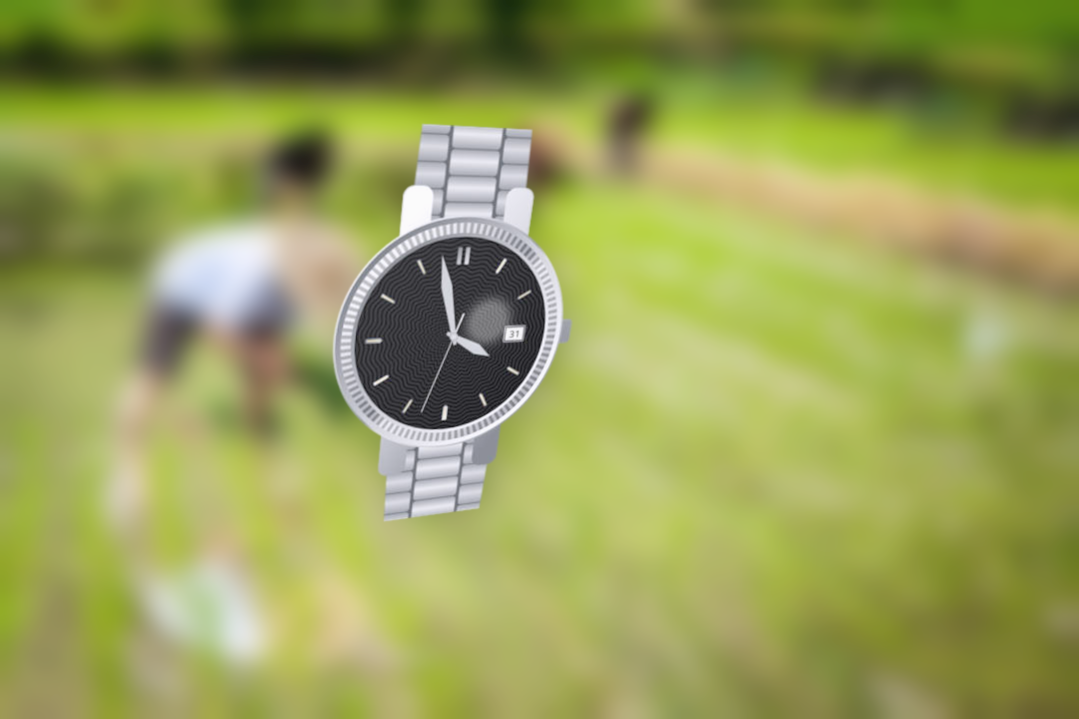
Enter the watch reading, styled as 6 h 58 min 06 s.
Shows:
3 h 57 min 33 s
